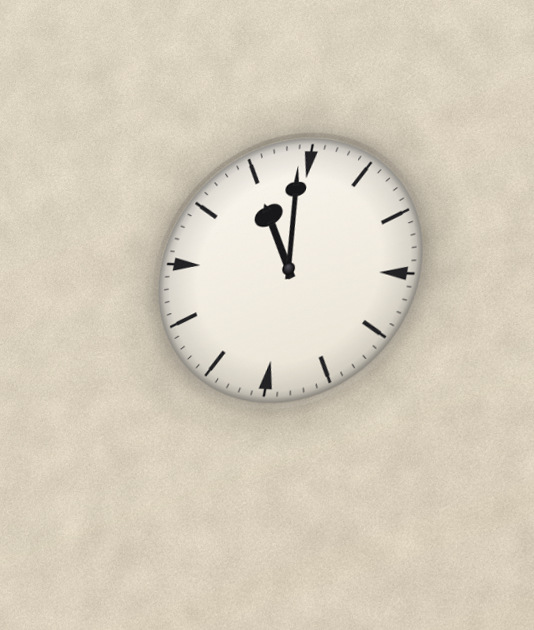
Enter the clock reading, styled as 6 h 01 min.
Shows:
10 h 59 min
